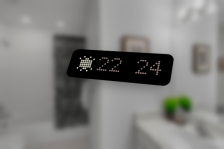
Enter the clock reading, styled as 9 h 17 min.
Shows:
22 h 24 min
